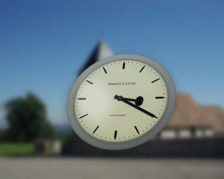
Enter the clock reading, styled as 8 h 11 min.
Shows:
3 h 20 min
